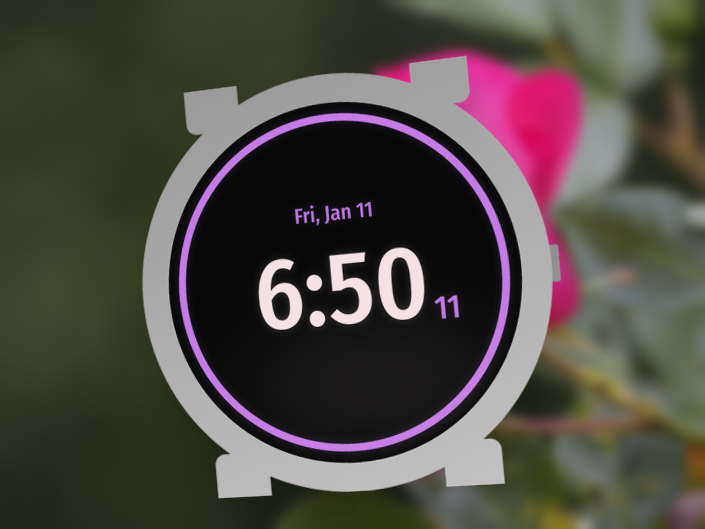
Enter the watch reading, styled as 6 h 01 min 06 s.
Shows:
6 h 50 min 11 s
